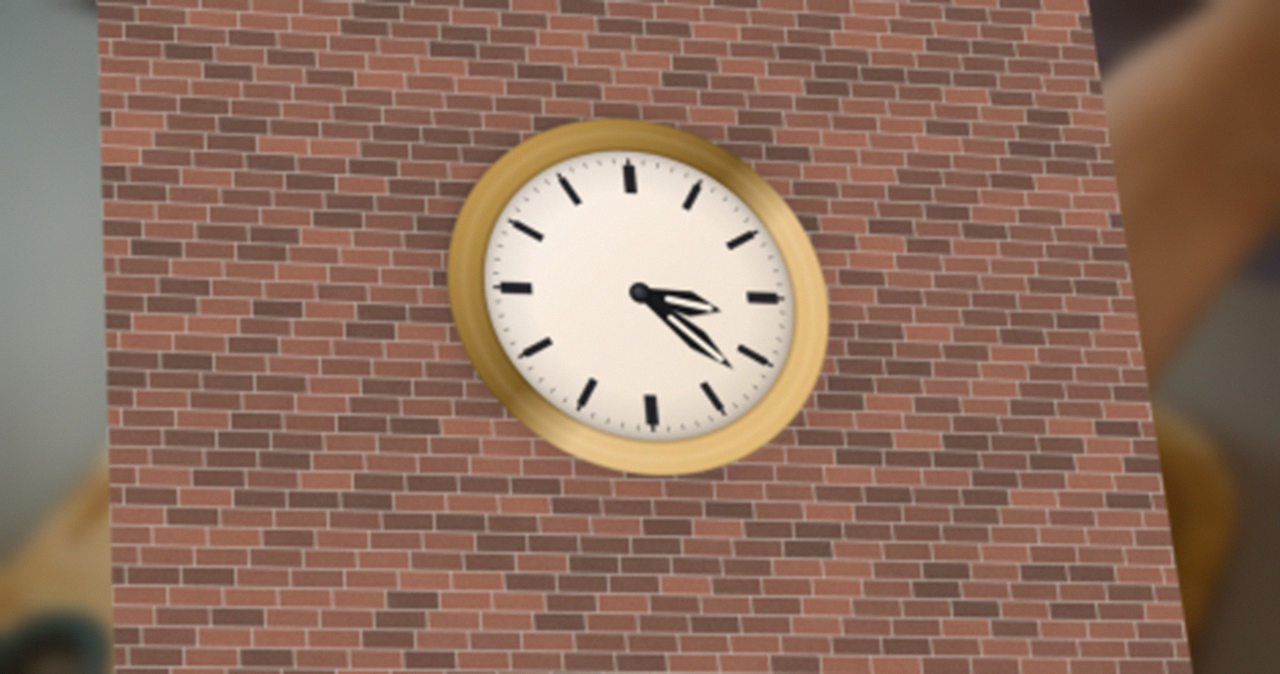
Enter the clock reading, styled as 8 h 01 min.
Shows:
3 h 22 min
